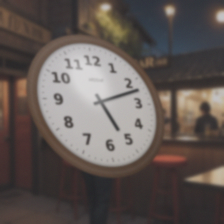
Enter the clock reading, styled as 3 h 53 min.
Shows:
5 h 12 min
